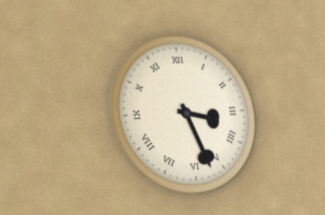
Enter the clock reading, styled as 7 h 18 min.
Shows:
3 h 27 min
